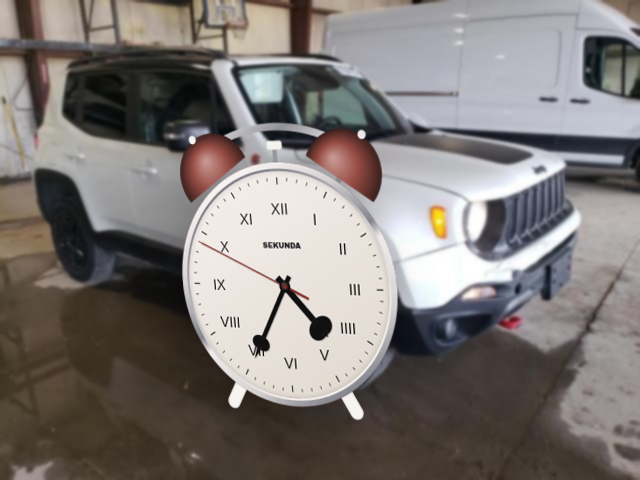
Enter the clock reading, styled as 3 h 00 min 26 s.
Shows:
4 h 34 min 49 s
